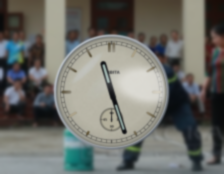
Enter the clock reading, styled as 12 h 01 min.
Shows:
11 h 27 min
